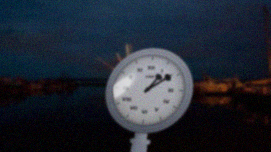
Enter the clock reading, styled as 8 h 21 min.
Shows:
1 h 09 min
